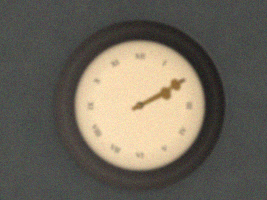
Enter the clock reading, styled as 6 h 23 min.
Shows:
2 h 10 min
